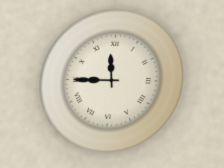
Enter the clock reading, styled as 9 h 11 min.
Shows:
11 h 45 min
